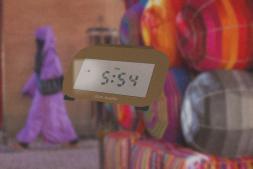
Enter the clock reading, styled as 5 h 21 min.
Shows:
5 h 54 min
